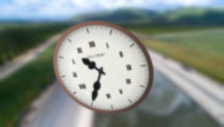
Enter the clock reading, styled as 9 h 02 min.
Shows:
10 h 35 min
